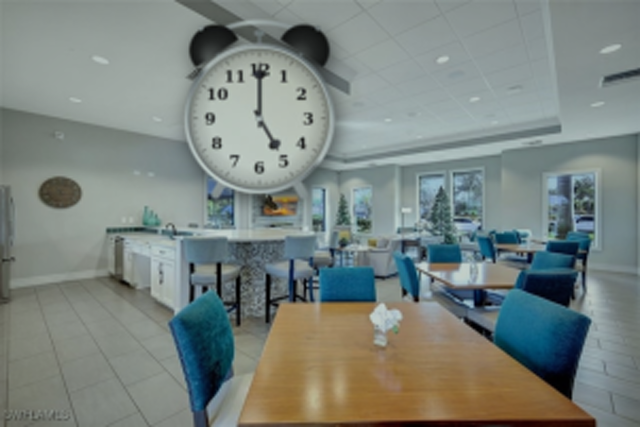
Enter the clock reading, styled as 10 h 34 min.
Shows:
5 h 00 min
